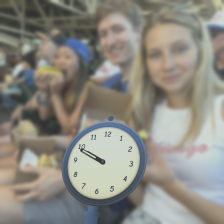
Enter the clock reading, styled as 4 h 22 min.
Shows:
9 h 49 min
